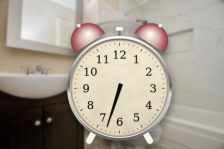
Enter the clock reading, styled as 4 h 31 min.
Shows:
6 h 33 min
